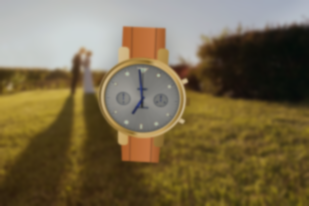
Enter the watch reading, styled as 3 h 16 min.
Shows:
6 h 59 min
